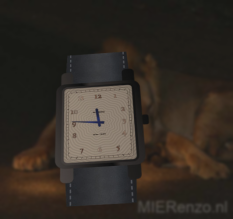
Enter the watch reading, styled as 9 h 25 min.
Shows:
11 h 46 min
